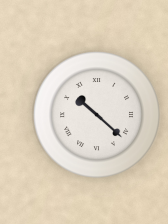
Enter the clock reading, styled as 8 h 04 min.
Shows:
10 h 22 min
